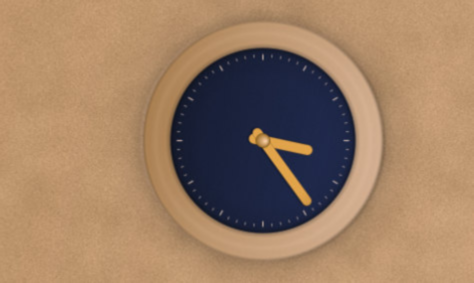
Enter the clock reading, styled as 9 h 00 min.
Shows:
3 h 24 min
